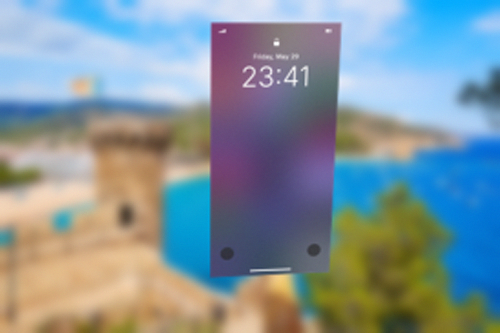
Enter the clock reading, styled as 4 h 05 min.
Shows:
23 h 41 min
